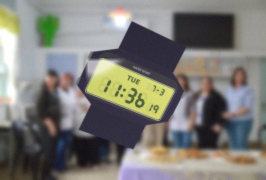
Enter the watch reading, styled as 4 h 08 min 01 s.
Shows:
11 h 36 min 19 s
